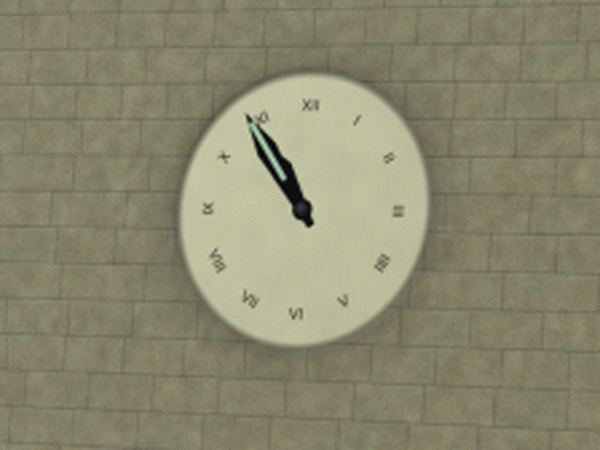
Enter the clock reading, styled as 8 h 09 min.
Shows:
10 h 54 min
